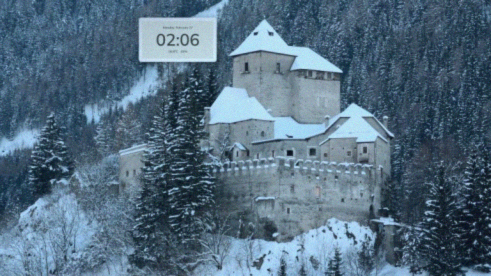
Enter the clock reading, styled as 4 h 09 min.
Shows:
2 h 06 min
